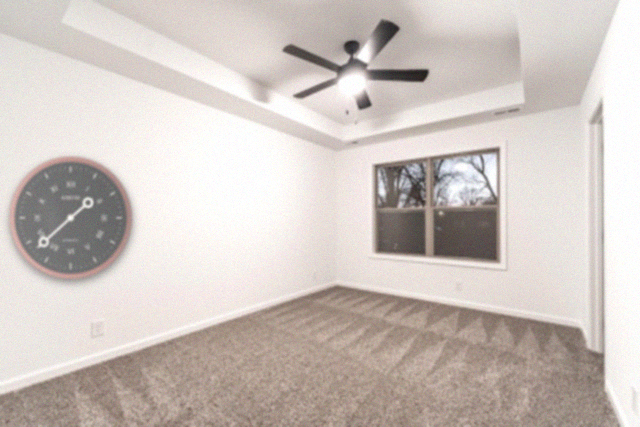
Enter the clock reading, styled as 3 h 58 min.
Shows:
1 h 38 min
